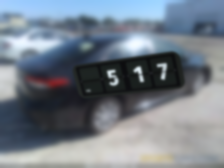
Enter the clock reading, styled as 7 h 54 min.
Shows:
5 h 17 min
